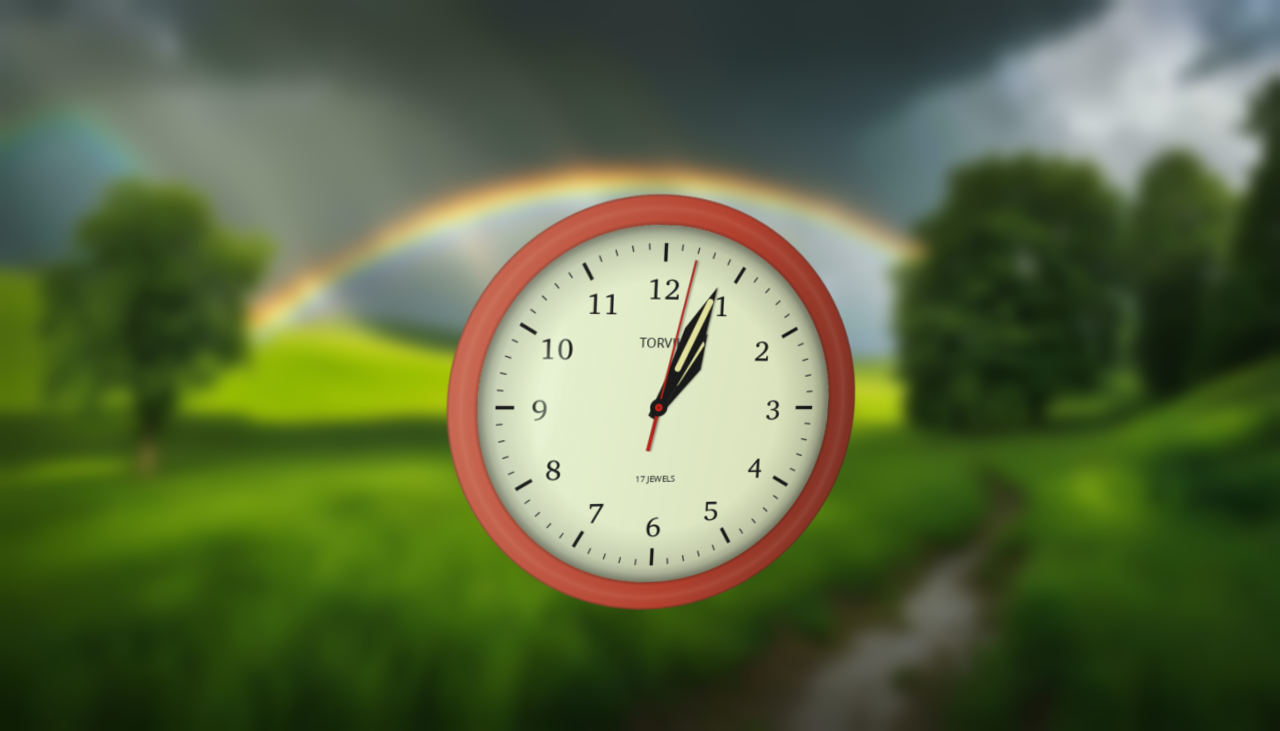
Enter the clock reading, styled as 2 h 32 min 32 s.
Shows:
1 h 04 min 02 s
